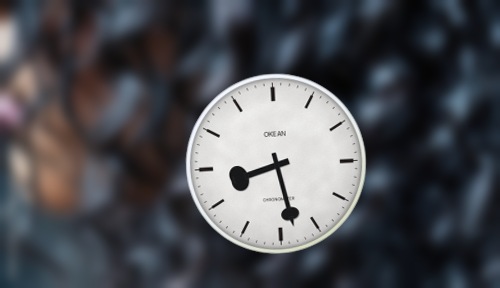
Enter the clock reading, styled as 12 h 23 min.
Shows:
8 h 28 min
